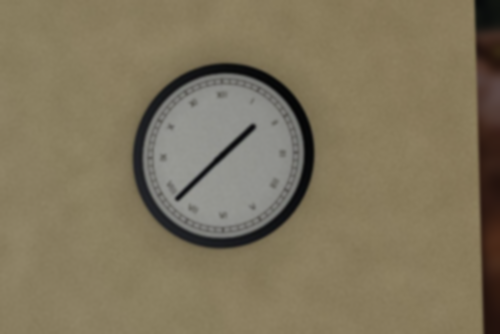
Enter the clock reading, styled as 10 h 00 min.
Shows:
1 h 38 min
